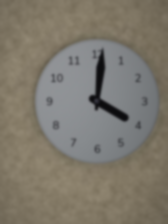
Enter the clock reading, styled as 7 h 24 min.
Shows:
4 h 01 min
